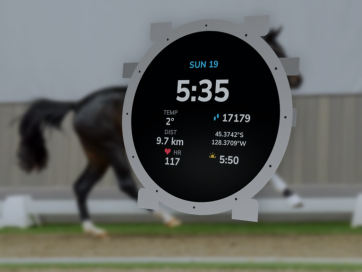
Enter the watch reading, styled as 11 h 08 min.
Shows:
5 h 35 min
